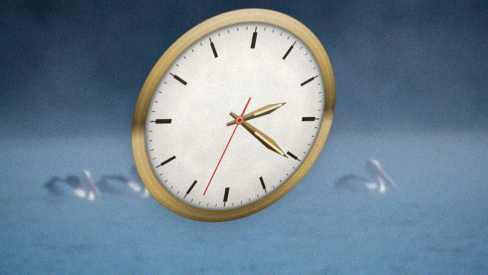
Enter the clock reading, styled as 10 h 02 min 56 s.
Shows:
2 h 20 min 33 s
